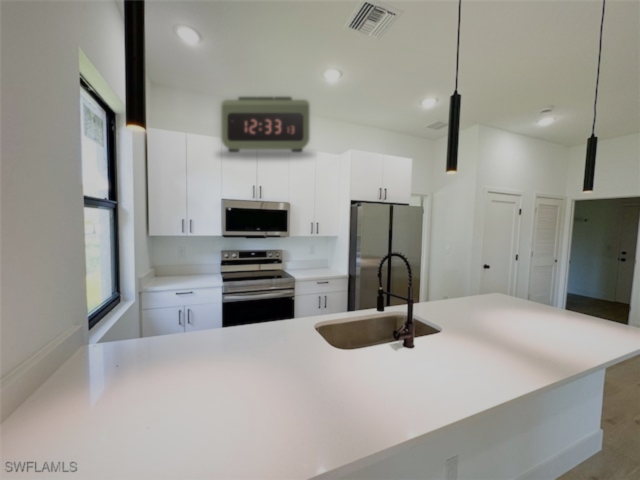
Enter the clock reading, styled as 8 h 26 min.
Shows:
12 h 33 min
